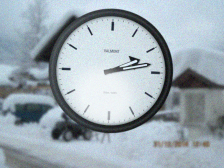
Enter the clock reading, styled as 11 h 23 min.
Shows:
2 h 13 min
